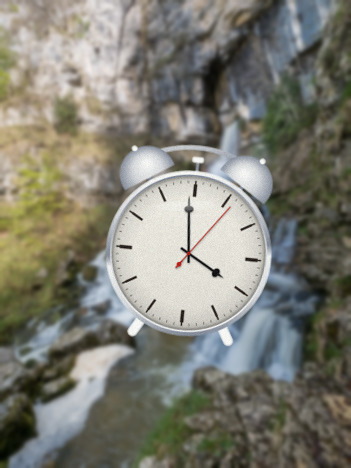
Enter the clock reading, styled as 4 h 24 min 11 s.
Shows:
3 h 59 min 06 s
